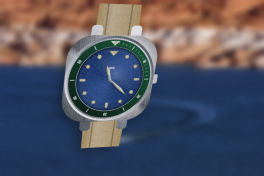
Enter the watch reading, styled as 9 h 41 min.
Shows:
11 h 22 min
